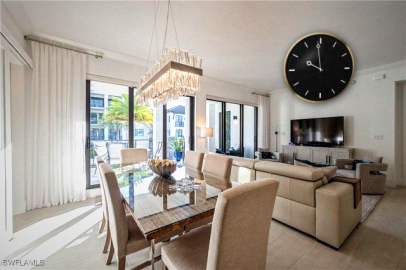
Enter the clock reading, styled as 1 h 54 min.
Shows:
9 h 59 min
